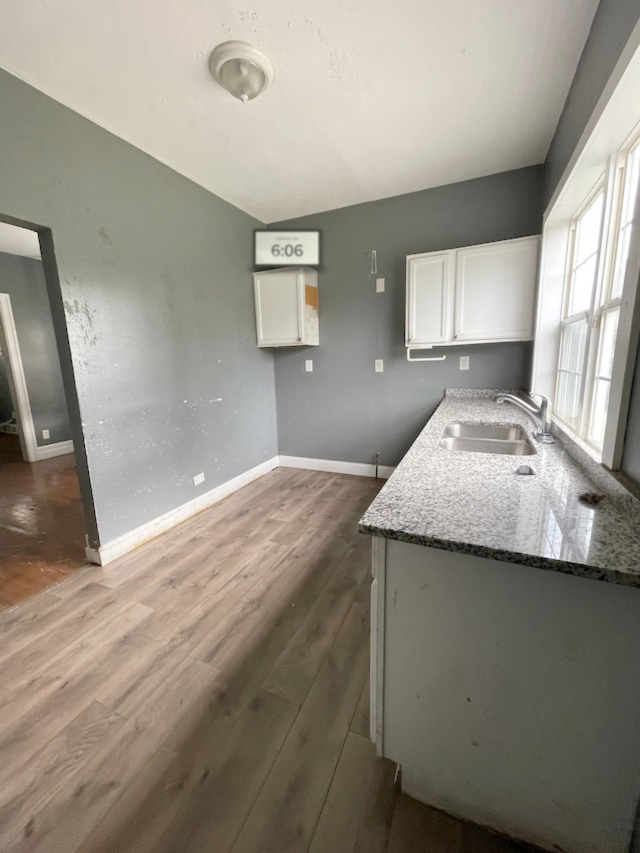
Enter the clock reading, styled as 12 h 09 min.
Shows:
6 h 06 min
